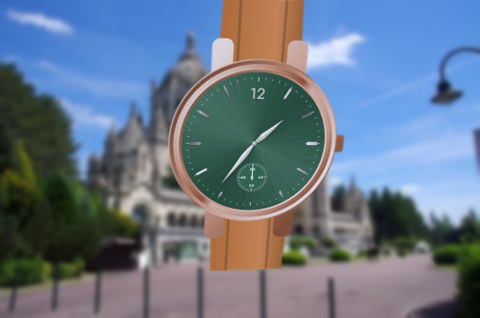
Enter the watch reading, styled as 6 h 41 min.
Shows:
1 h 36 min
